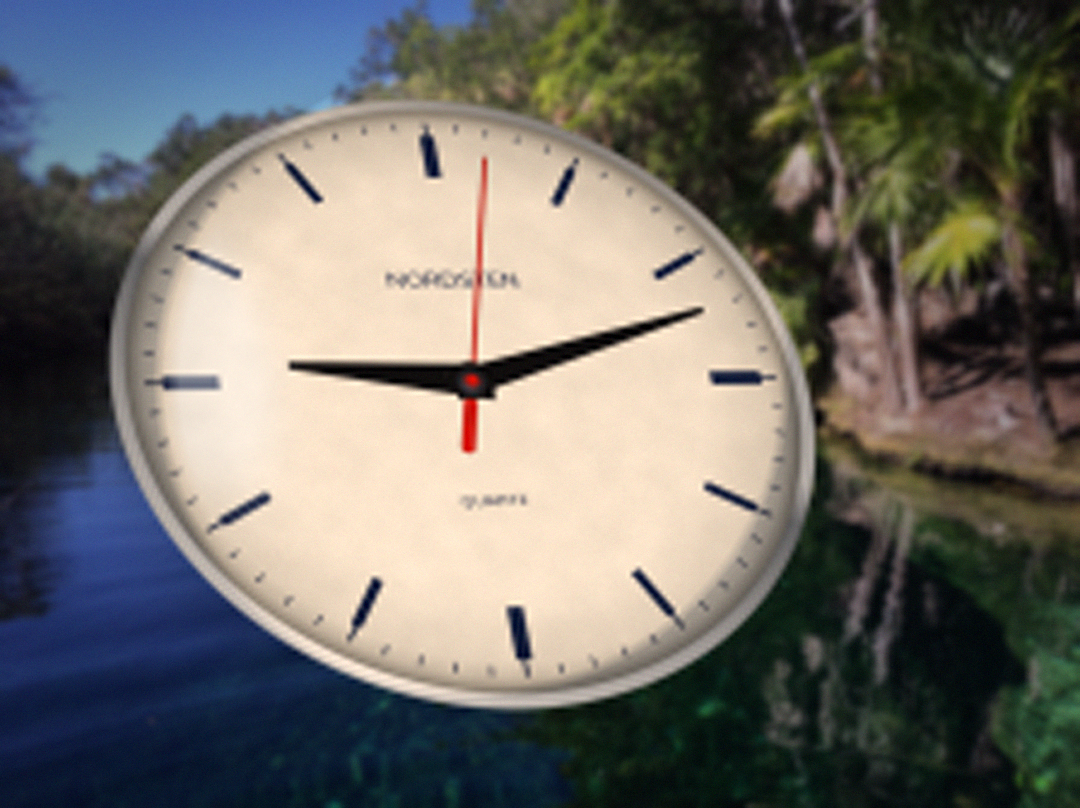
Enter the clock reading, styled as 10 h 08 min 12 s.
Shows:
9 h 12 min 02 s
